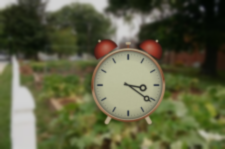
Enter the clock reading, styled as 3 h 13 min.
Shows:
3 h 21 min
